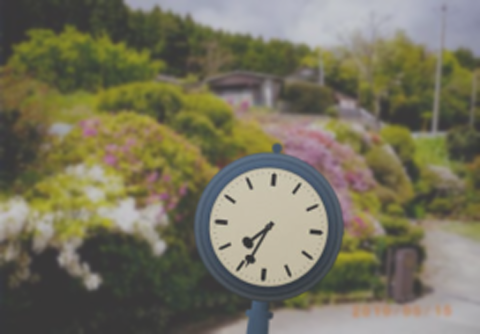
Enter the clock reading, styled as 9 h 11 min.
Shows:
7 h 34 min
